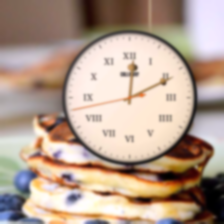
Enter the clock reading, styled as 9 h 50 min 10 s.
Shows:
12 h 10 min 43 s
